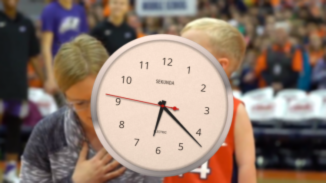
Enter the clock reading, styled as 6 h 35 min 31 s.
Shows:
6 h 21 min 46 s
